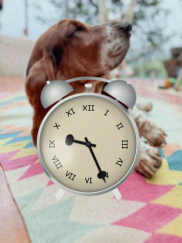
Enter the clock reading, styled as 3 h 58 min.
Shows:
9 h 26 min
